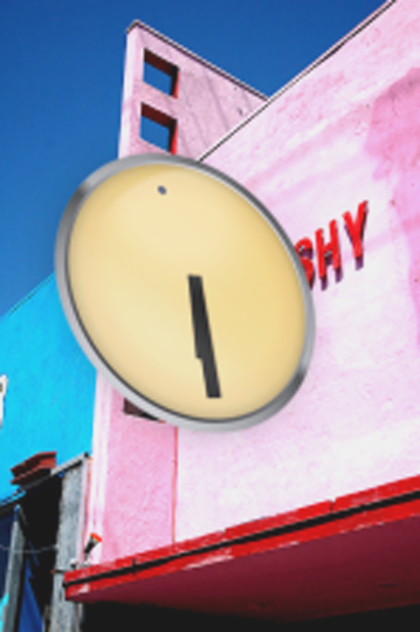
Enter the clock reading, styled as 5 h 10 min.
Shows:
6 h 32 min
